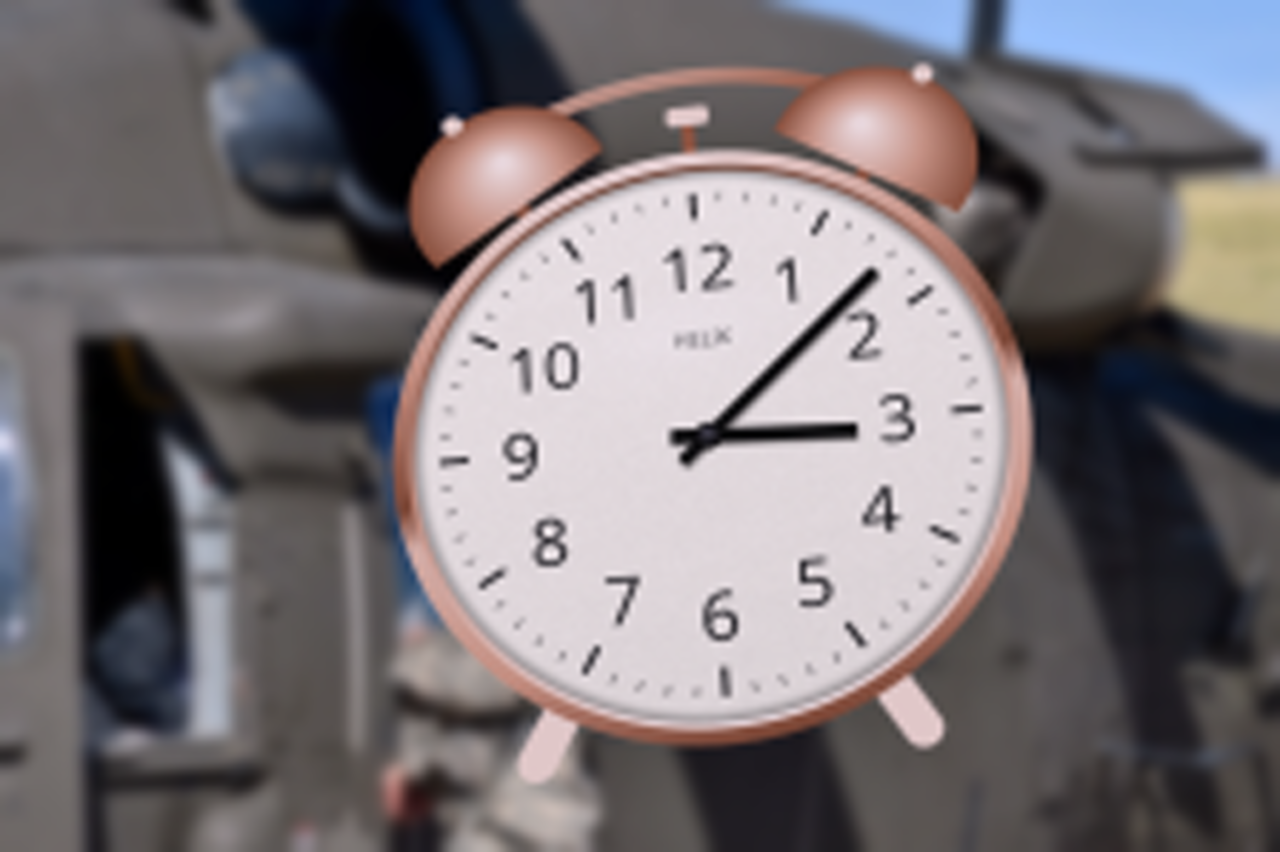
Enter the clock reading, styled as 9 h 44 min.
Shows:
3 h 08 min
